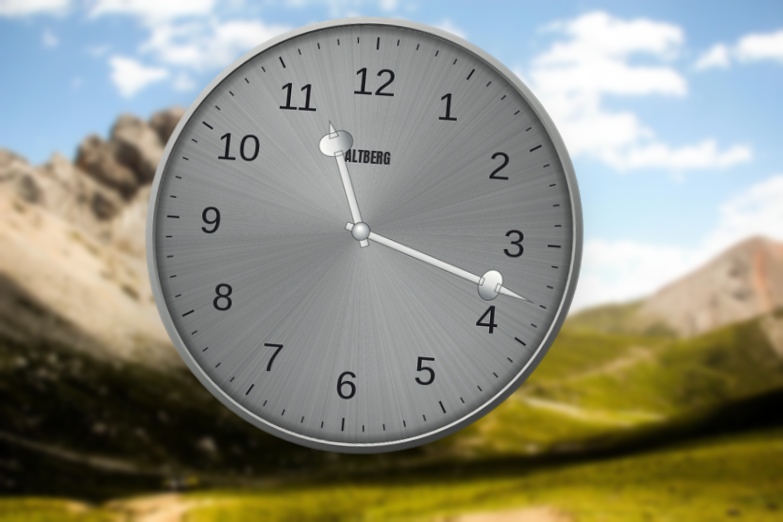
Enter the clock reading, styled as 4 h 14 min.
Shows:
11 h 18 min
